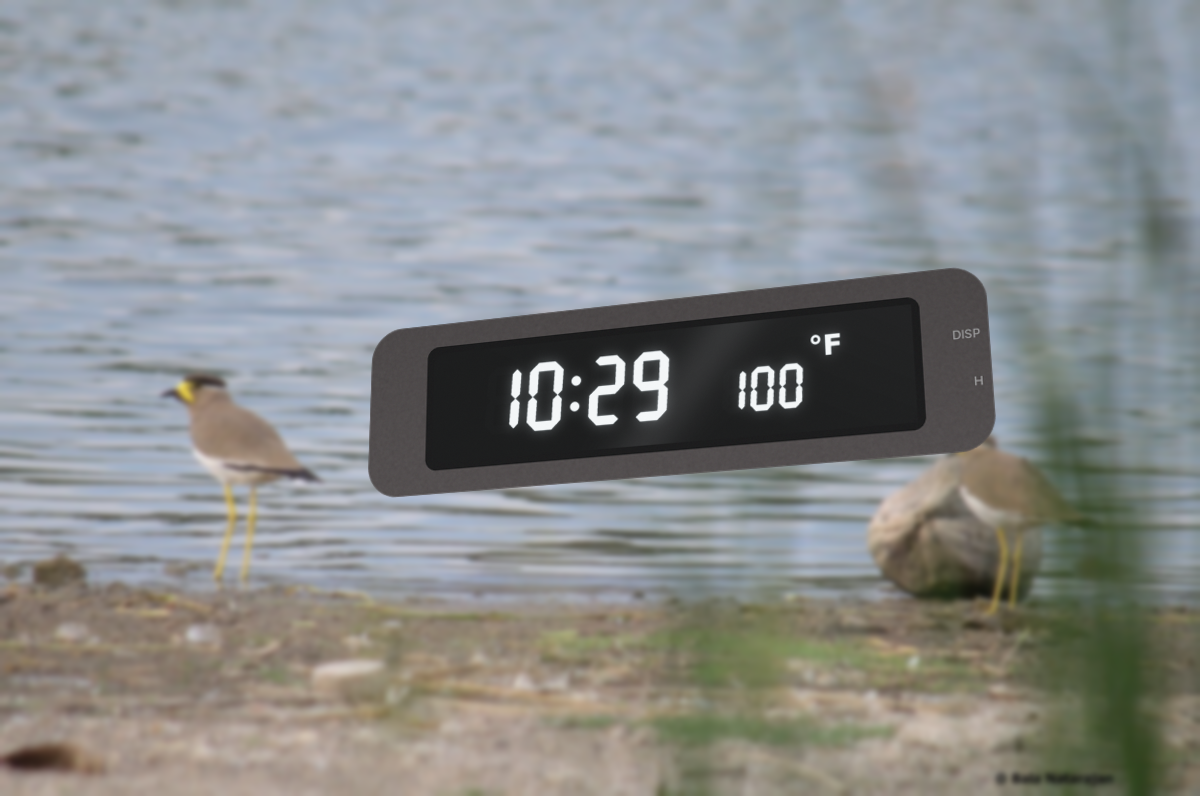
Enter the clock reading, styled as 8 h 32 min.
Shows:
10 h 29 min
